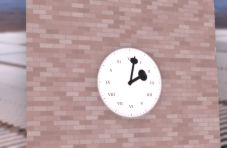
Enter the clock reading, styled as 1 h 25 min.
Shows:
2 h 02 min
